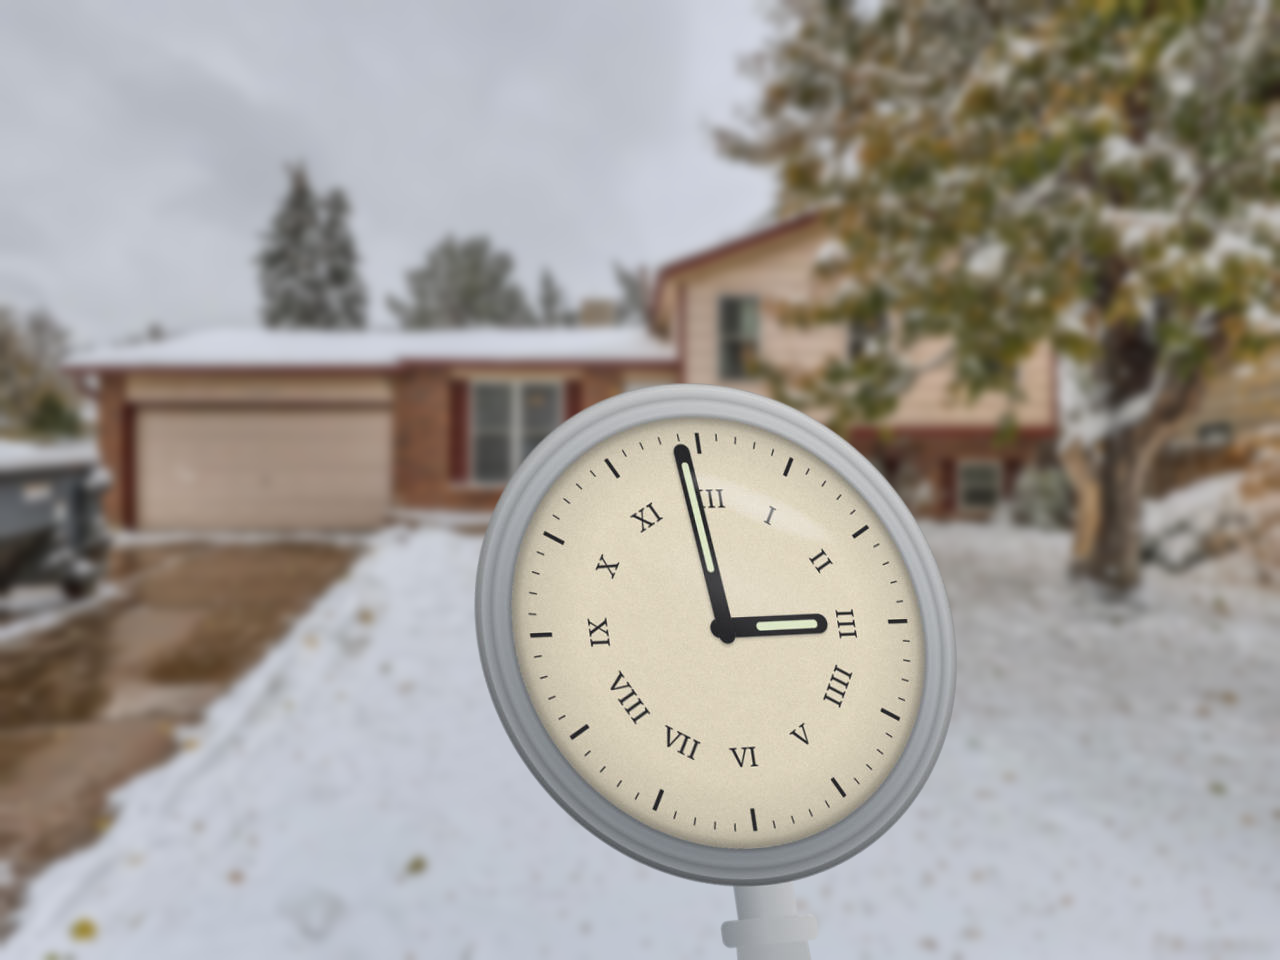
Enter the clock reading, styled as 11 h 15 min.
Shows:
2 h 59 min
